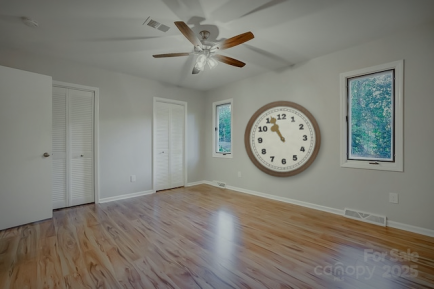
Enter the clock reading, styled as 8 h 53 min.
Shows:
10 h 56 min
